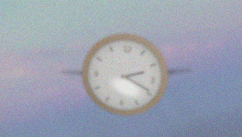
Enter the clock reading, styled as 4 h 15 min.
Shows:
2 h 19 min
